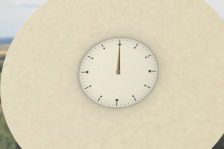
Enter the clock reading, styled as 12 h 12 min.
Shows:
12 h 00 min
